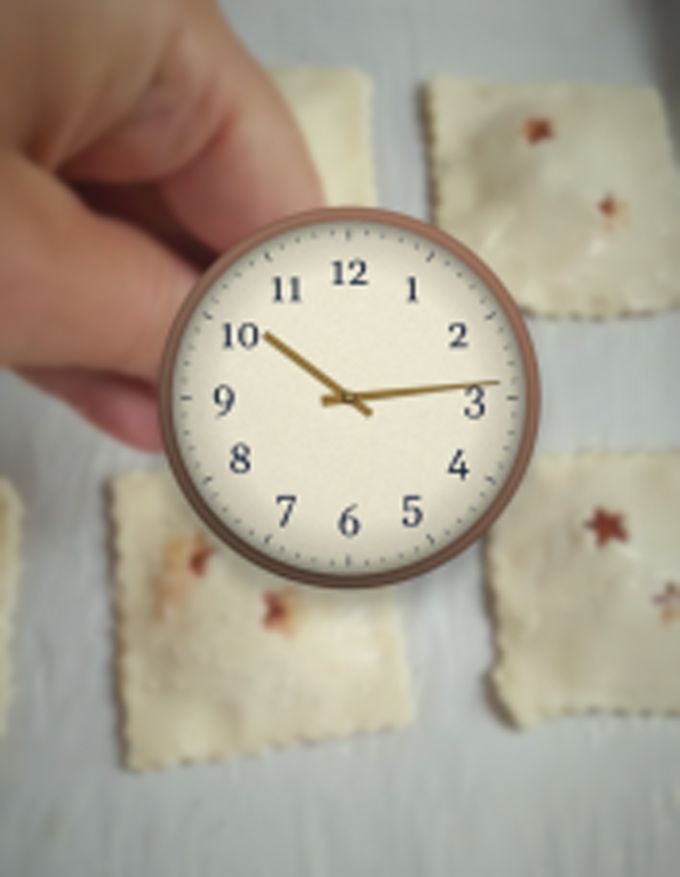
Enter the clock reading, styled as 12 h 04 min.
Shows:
10 h 14 min
